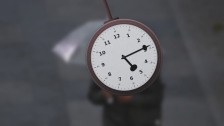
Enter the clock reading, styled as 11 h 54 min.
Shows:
5 h 14 min
